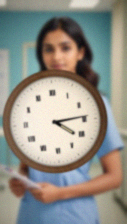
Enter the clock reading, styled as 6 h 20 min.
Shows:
4 h 14 min
